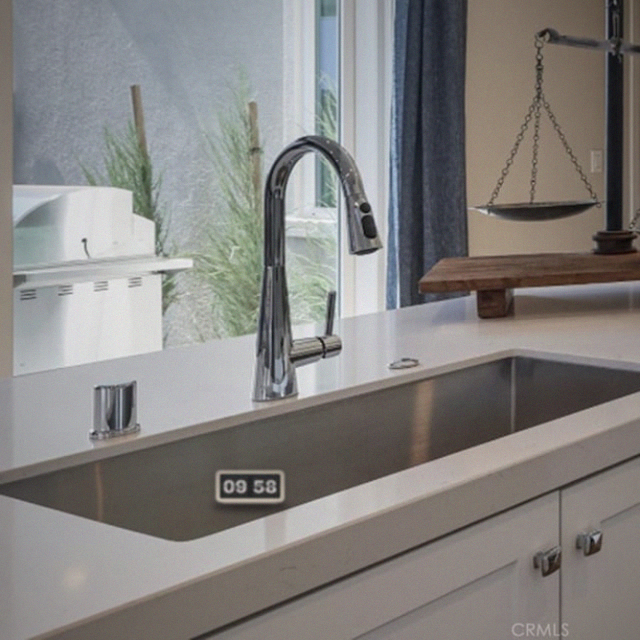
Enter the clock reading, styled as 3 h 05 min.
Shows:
9 h 58 min
